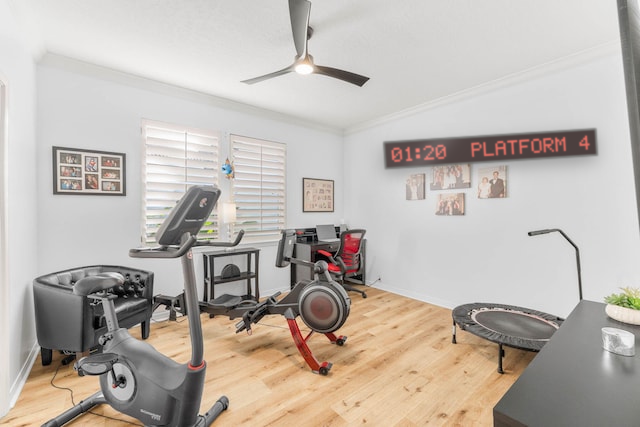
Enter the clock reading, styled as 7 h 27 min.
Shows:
1 h 20 min
